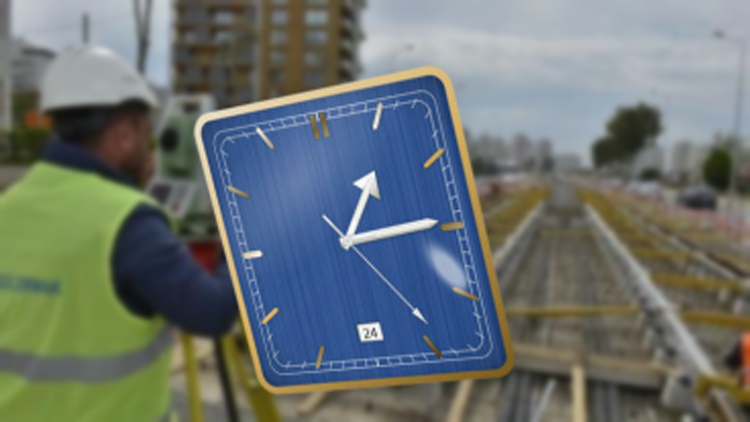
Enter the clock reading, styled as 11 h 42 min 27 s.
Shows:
1 h 14 min 24 s
